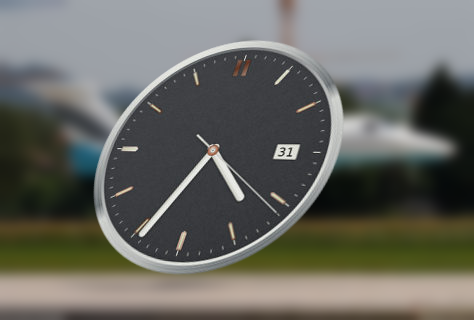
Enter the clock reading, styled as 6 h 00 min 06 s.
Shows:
4 h 34 min 21 s
